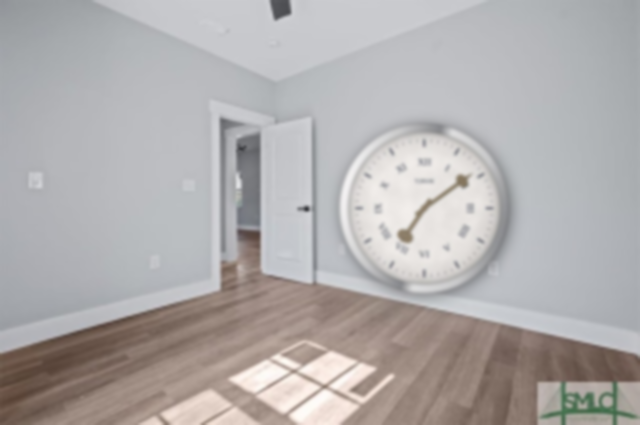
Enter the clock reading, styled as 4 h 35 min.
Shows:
7 h 09 min
